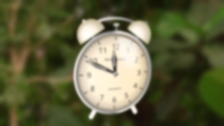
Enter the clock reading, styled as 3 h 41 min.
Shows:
11 h 49 min
